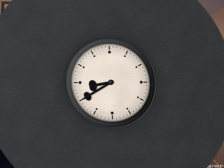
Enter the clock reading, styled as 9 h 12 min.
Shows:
8 h 40 min
